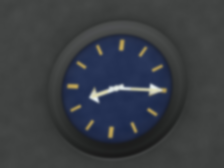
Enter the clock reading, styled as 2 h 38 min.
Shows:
8 h 15 min
